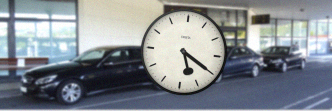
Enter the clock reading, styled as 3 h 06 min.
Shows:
5 h 20 min
